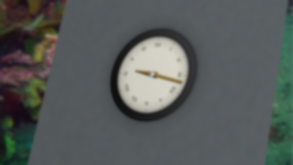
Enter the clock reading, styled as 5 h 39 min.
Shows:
9 h 17 min
